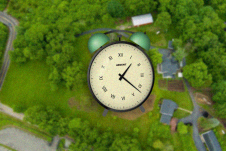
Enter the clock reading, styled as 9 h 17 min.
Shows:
1 h 22 min
